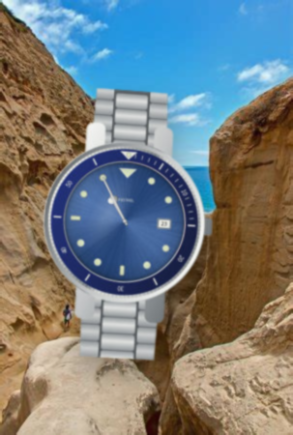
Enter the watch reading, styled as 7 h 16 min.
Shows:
10 h 55 min
